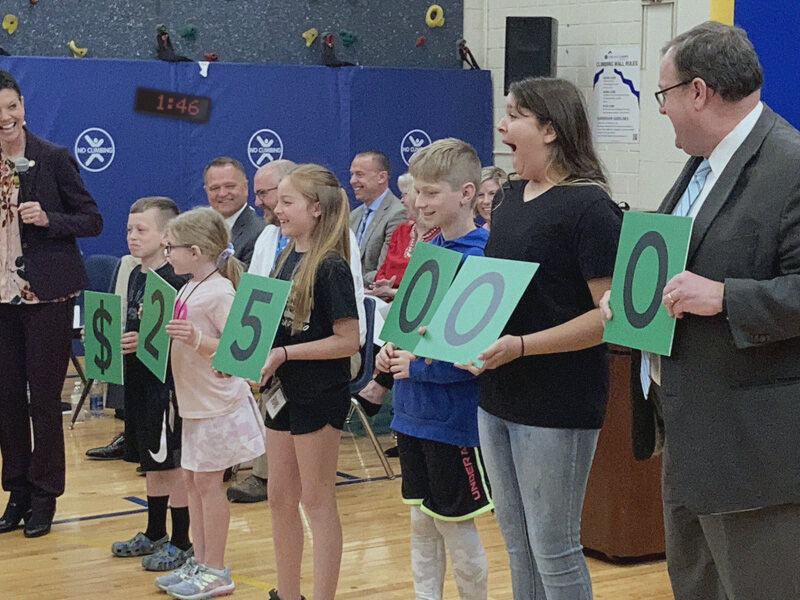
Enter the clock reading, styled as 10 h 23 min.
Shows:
1 h 46 min
